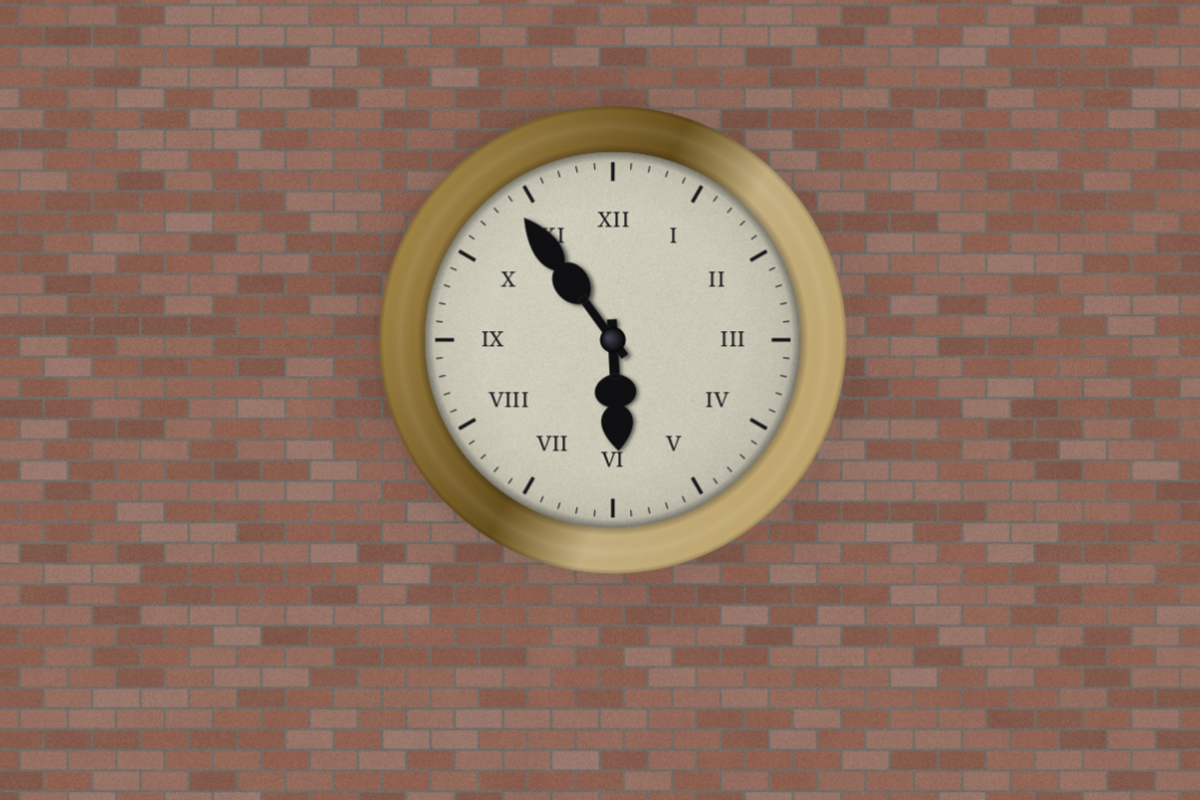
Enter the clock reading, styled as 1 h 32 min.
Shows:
5 h 54 min
